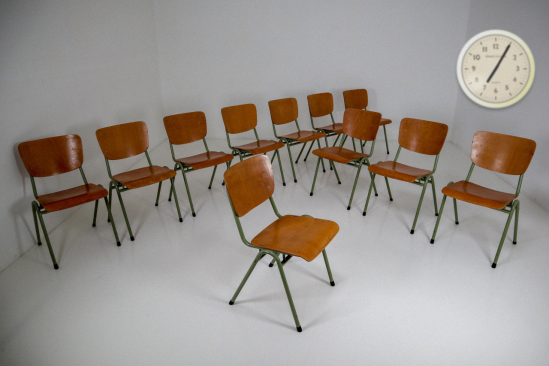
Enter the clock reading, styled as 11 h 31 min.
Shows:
7 h 05 min
